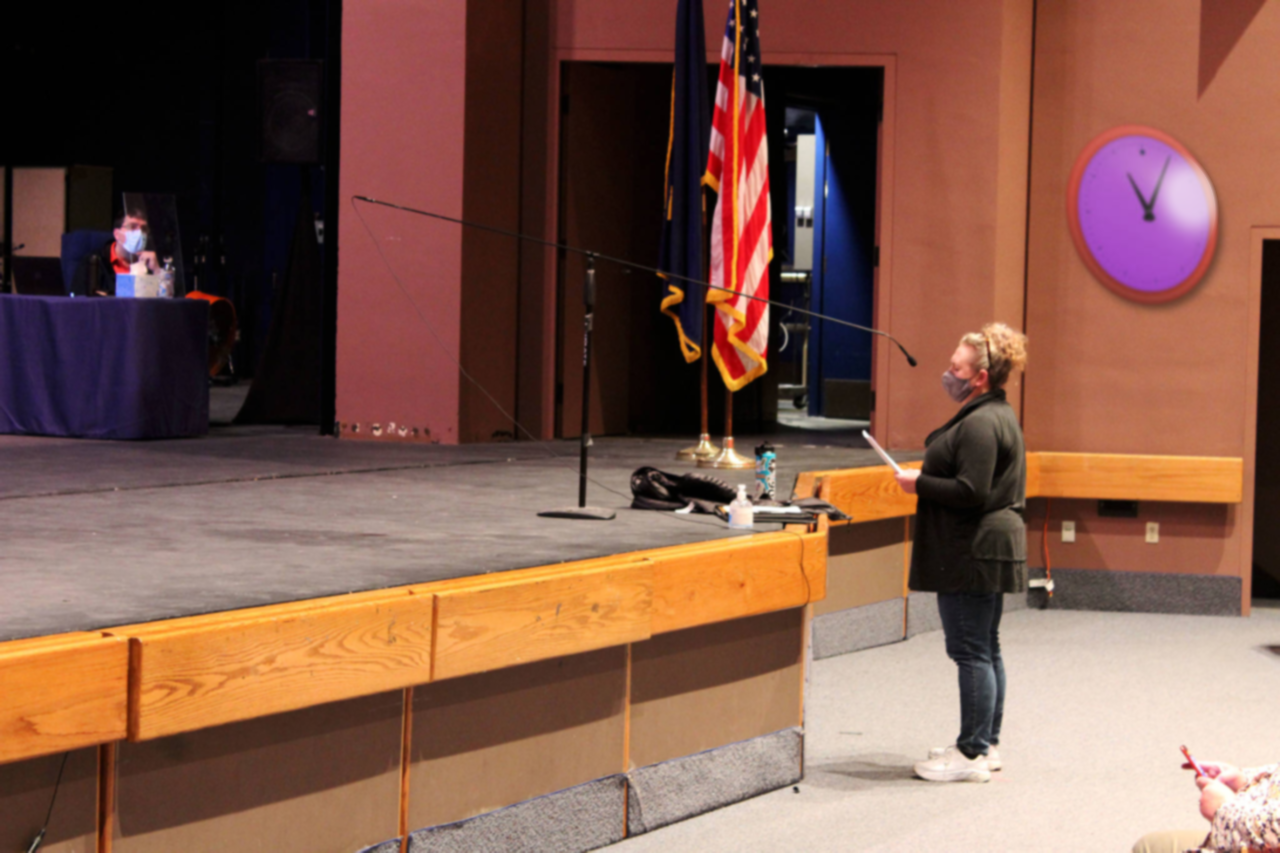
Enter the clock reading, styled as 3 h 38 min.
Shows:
11 h 05 min
